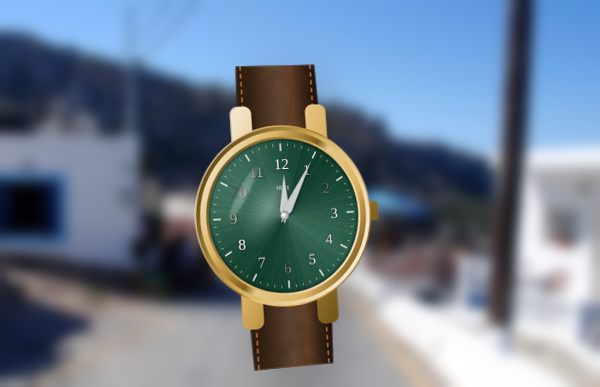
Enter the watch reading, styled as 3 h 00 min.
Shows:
12 h 05 min
